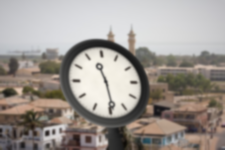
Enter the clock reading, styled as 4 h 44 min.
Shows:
11 h 29 min
